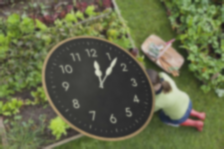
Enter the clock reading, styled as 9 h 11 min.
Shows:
12 h 07 min
